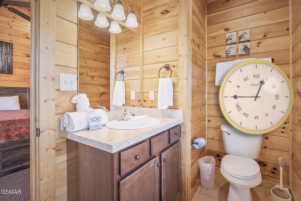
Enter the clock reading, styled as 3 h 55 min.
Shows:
12 h 45 min
